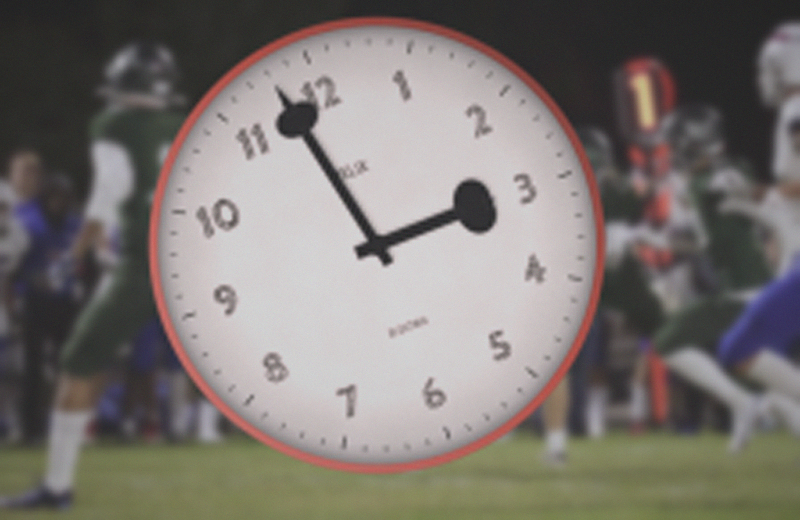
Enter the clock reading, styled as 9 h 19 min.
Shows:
2 h 58 min
